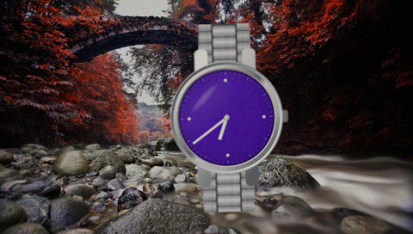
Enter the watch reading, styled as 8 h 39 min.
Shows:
6 h 39 min
